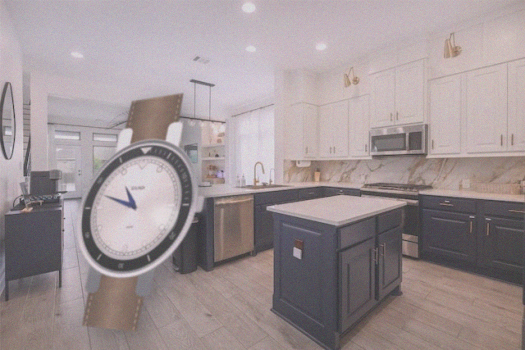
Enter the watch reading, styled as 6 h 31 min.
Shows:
10 h 48 min
